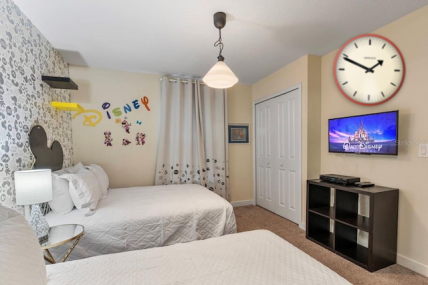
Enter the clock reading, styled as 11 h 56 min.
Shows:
1 h 49 min
